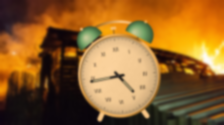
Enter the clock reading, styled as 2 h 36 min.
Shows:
4 h 44 min
